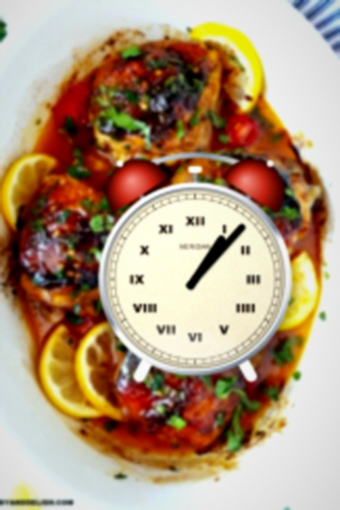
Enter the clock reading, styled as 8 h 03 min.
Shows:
1 h 07 min
